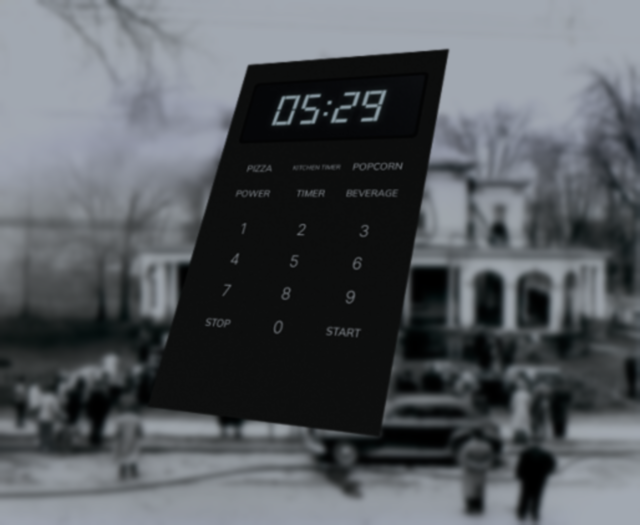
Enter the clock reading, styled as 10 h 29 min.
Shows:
5 h 29 min
